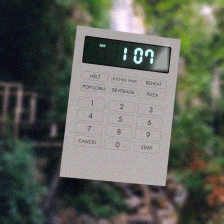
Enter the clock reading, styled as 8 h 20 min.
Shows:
1 h 07 min
